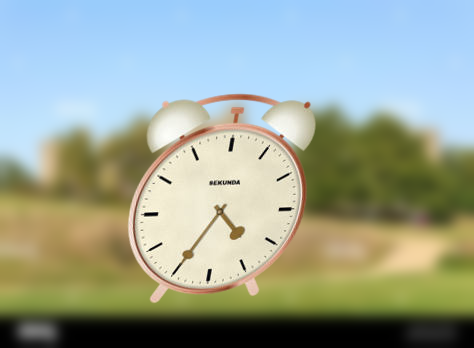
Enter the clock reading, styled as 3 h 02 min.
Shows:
4 h 35 min
